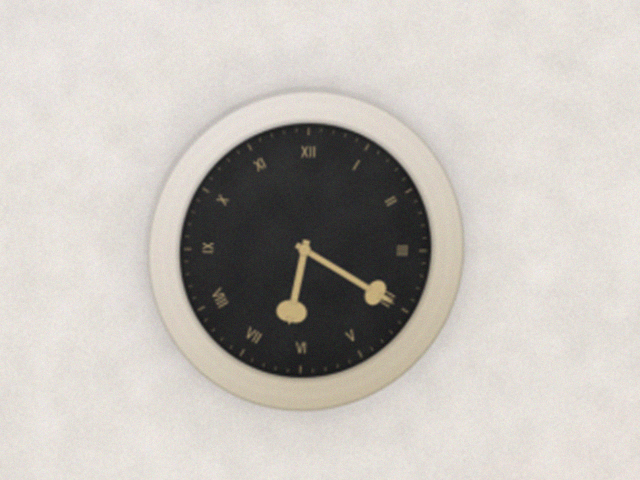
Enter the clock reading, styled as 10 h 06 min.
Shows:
6 h 20 min
